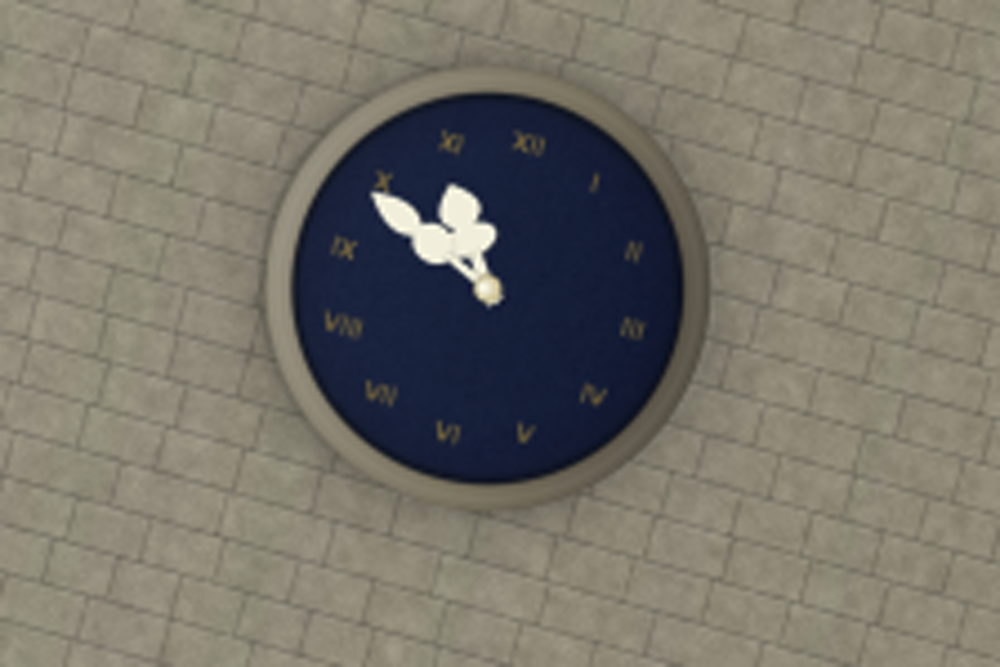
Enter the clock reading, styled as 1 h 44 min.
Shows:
10 h 49 min
